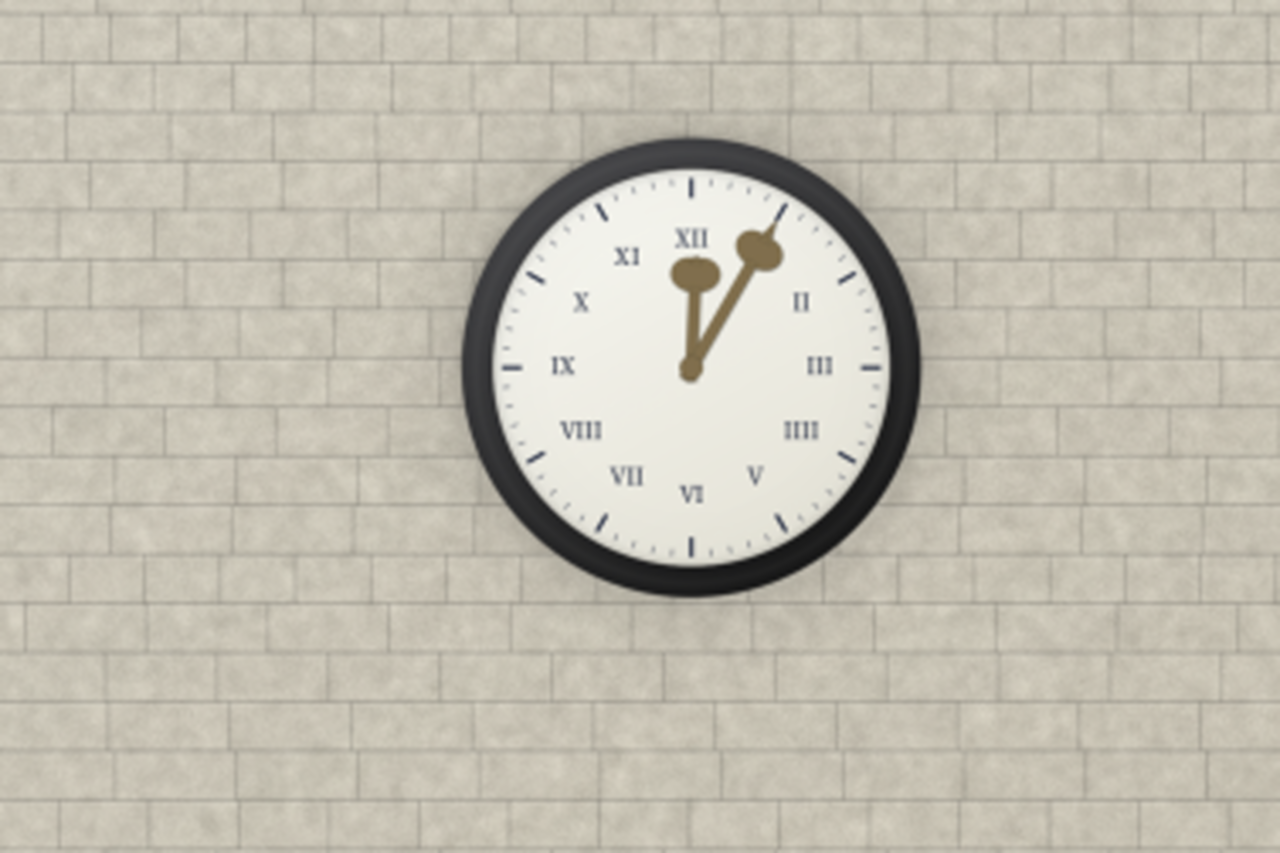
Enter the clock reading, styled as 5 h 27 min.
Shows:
12 h 05 min
